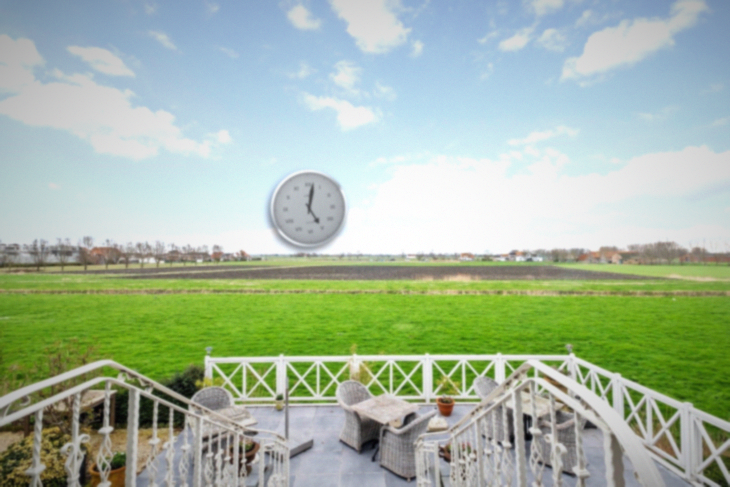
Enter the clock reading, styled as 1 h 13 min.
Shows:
5 h 02 min
